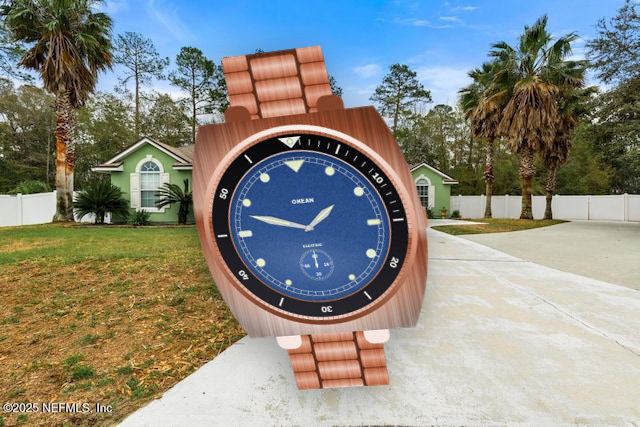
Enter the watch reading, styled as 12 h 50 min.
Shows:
1 h 48 min
